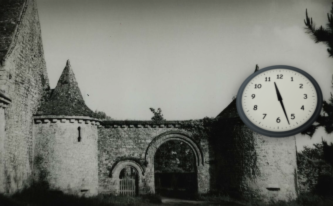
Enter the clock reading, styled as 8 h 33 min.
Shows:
11 h 27 min
